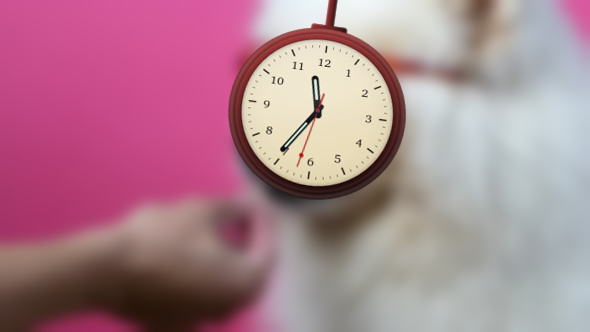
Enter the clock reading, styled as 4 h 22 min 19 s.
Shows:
11 h 35 min 32 s
